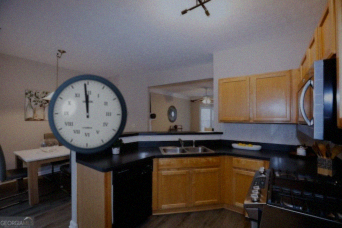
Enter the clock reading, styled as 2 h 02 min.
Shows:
11 h 59 min
